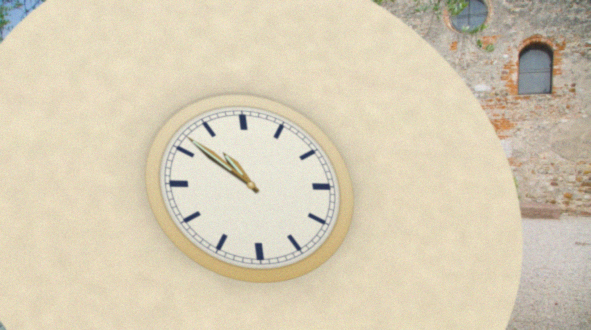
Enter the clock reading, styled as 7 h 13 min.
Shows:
10 h 52 min
